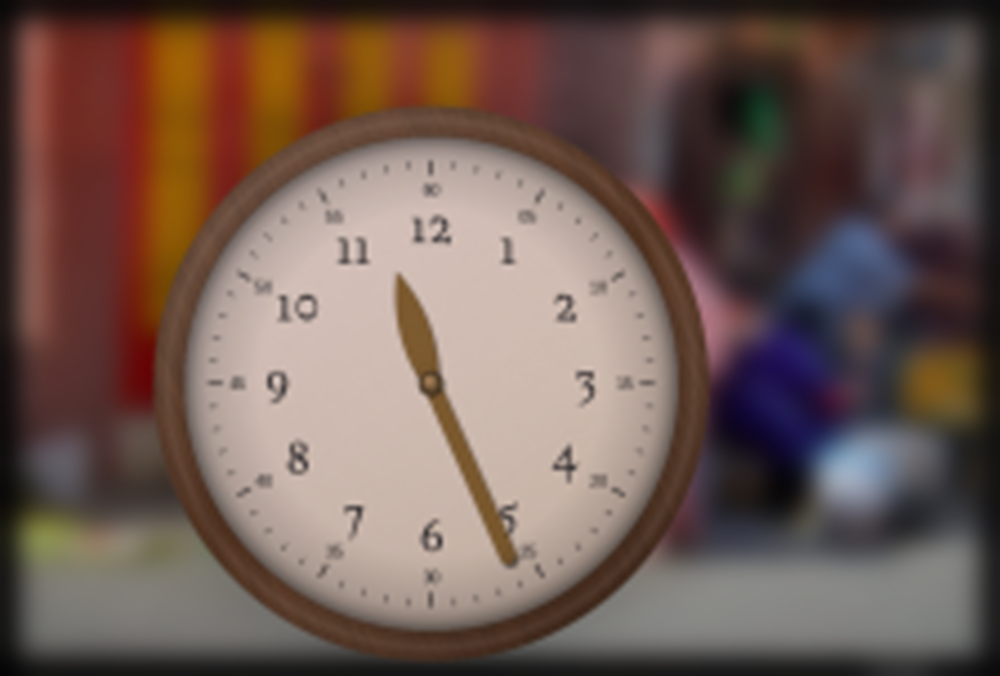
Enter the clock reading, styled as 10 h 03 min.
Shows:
11 h 26 min
